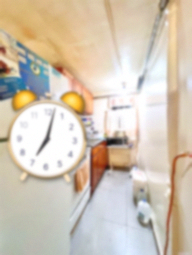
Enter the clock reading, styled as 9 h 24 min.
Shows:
7 h 02 min
